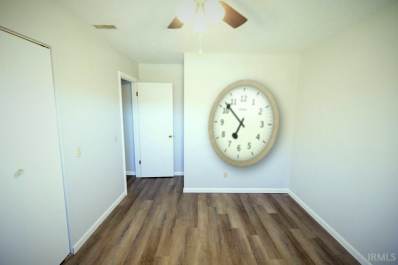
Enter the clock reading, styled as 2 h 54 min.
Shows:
6 h 52 min
